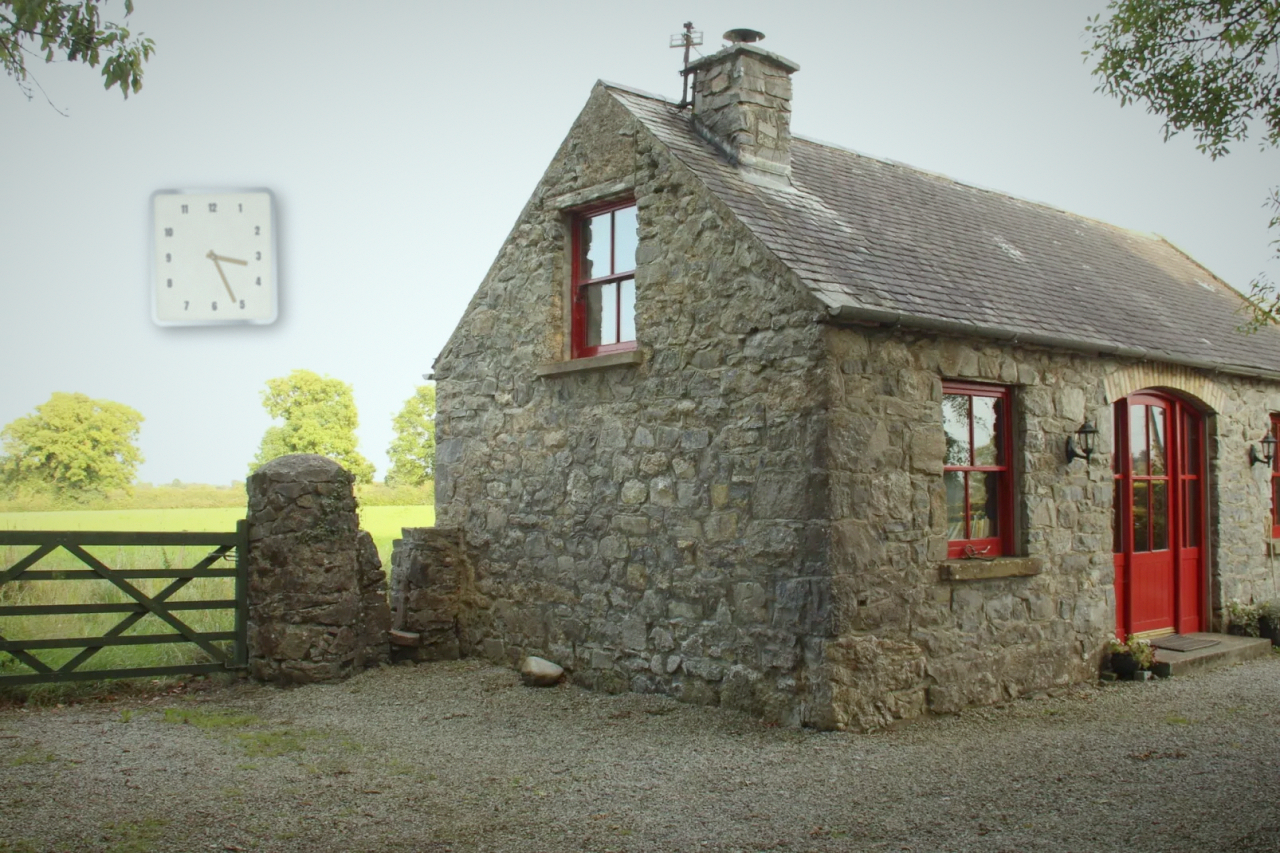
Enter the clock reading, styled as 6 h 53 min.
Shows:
3 h 26 min
